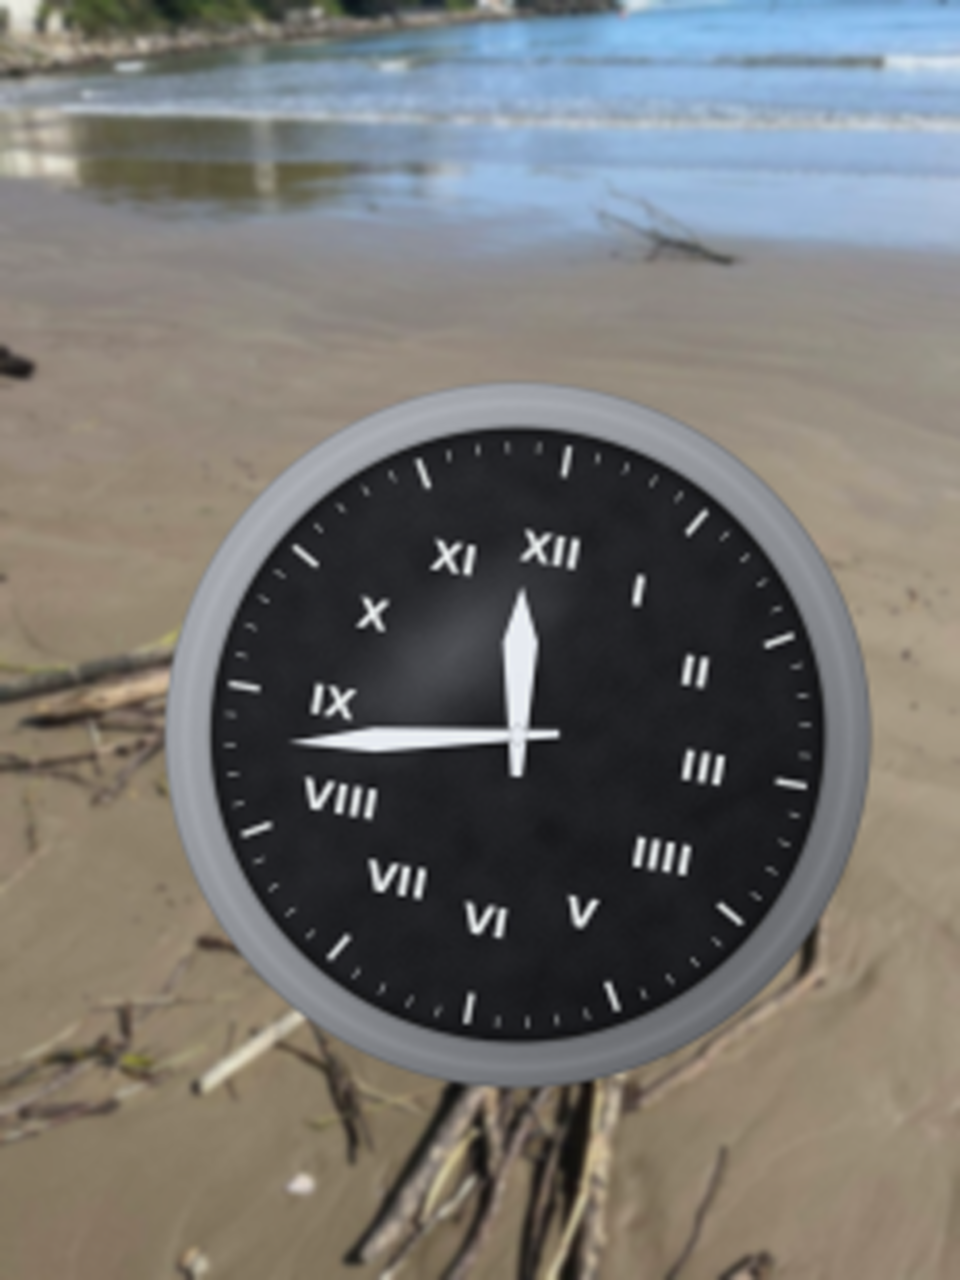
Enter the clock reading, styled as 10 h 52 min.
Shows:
11 h 43 min
